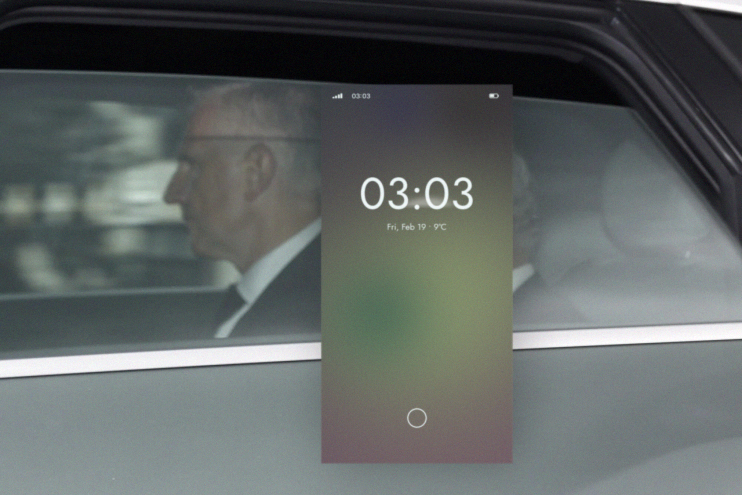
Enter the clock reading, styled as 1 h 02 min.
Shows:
3 h 03 min
